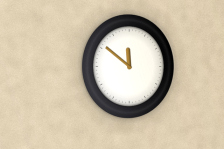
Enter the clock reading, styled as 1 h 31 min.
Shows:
11 h 51 min
